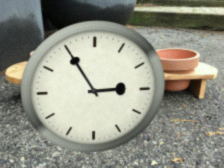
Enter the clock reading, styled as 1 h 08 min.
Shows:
2 h 55 min
